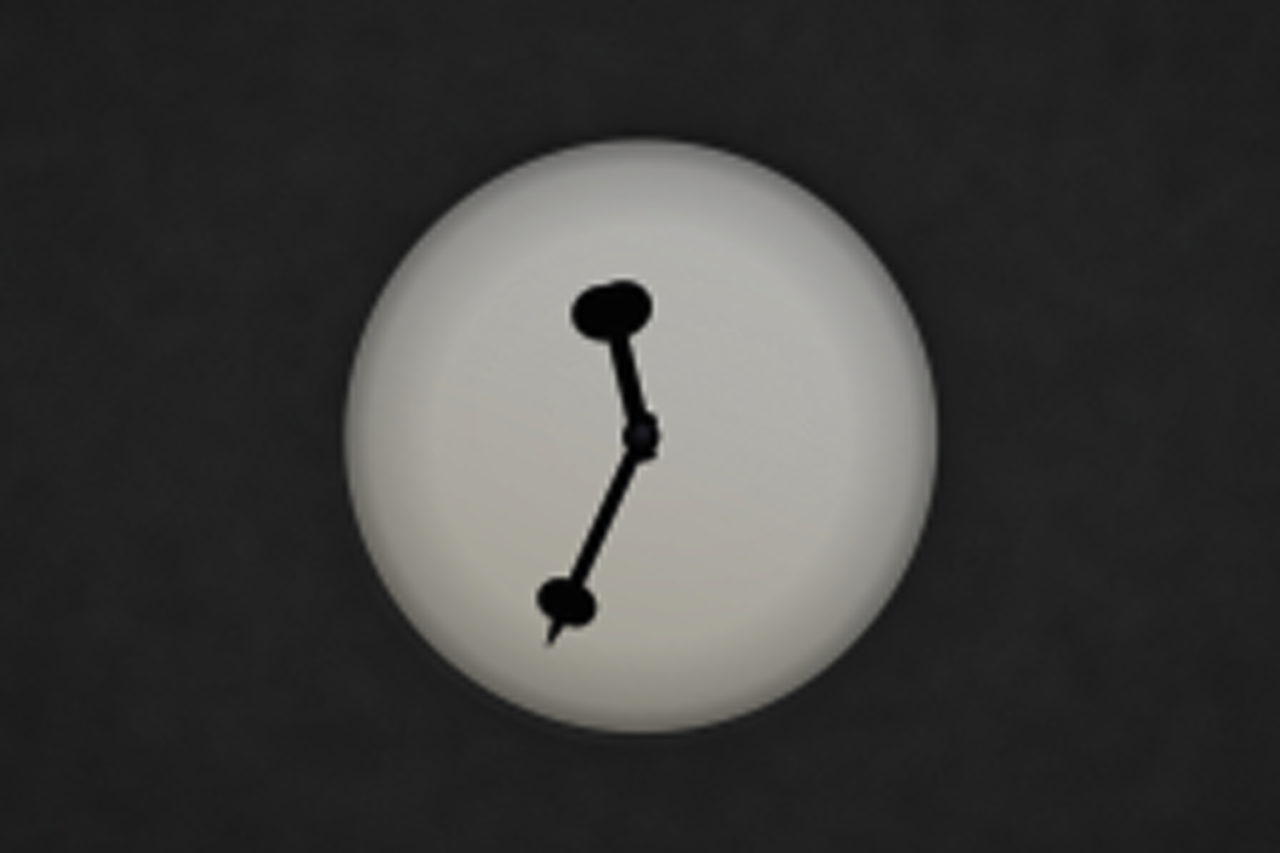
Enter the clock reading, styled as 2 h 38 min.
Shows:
11 h 34 min
